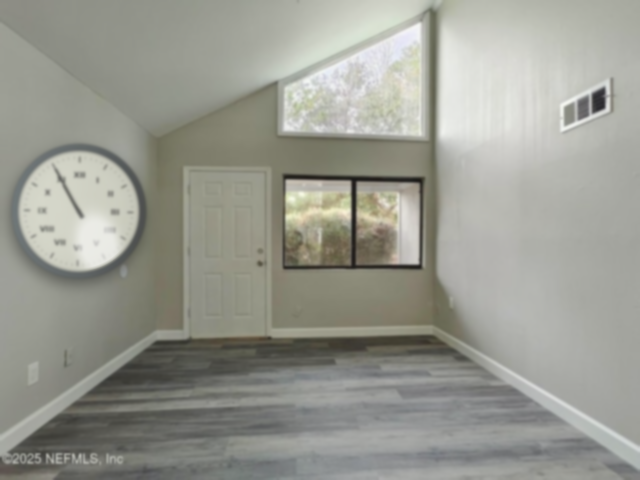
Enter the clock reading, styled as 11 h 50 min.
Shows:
10 h 55 min
